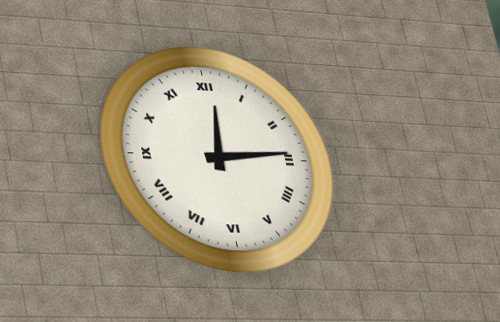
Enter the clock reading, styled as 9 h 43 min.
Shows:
12 h 14 min
